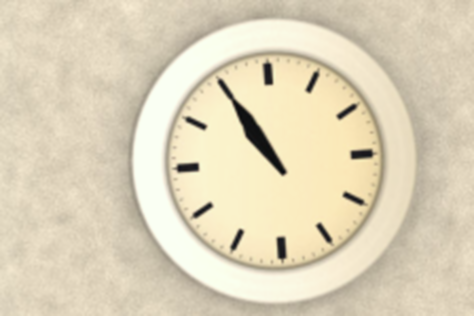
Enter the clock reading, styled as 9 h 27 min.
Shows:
10 h 55 min
